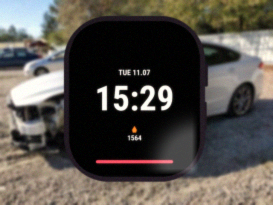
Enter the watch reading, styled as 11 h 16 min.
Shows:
15 h 29 min
